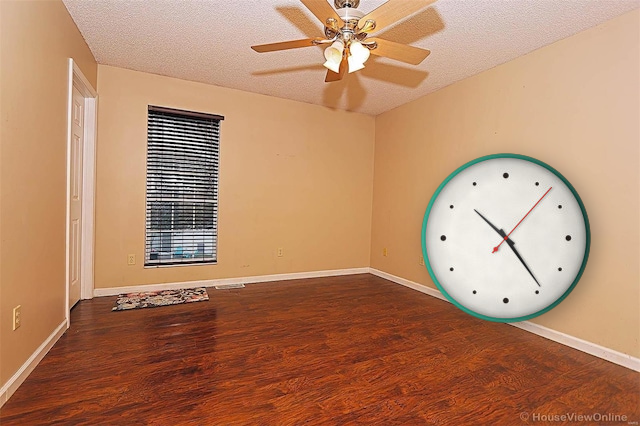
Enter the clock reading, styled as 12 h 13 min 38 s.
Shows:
10 h 24 min 07 s
